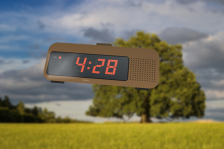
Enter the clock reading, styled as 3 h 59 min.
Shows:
4 h 28 min
